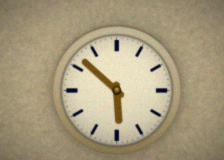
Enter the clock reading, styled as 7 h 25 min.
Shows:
5 h 52 min
